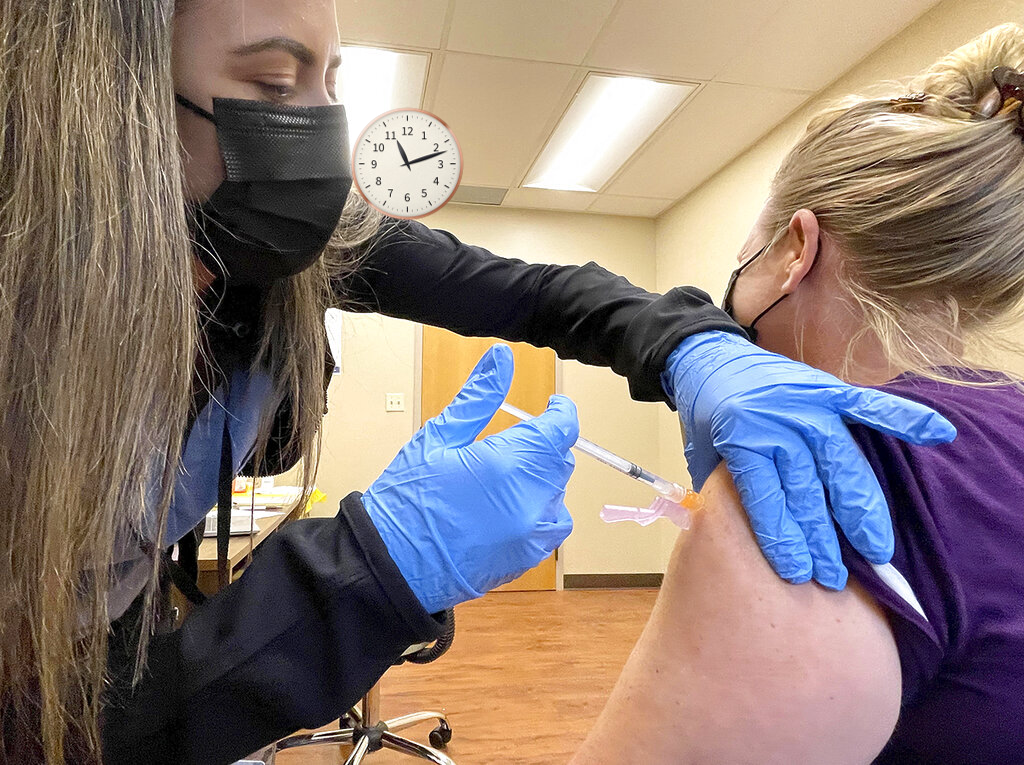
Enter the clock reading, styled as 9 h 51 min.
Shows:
11 h 12 min
